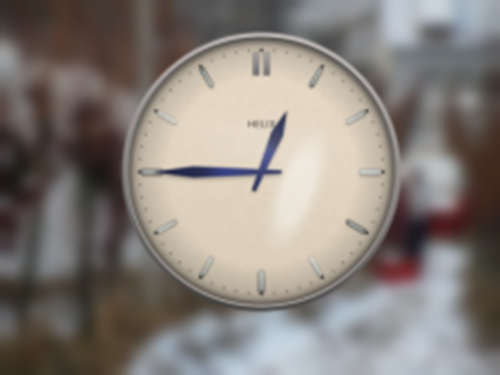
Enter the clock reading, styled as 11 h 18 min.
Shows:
12 h 45 min
